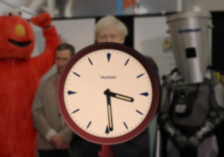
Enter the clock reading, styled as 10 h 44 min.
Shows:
3 h 29 min
